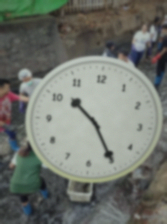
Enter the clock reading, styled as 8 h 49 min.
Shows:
10 h 25 min
